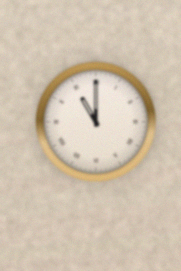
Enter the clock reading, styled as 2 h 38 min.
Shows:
11 h 00 min
